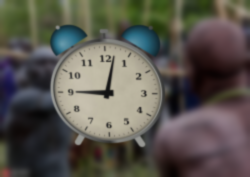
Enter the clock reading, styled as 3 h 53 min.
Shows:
9 h 02 min
